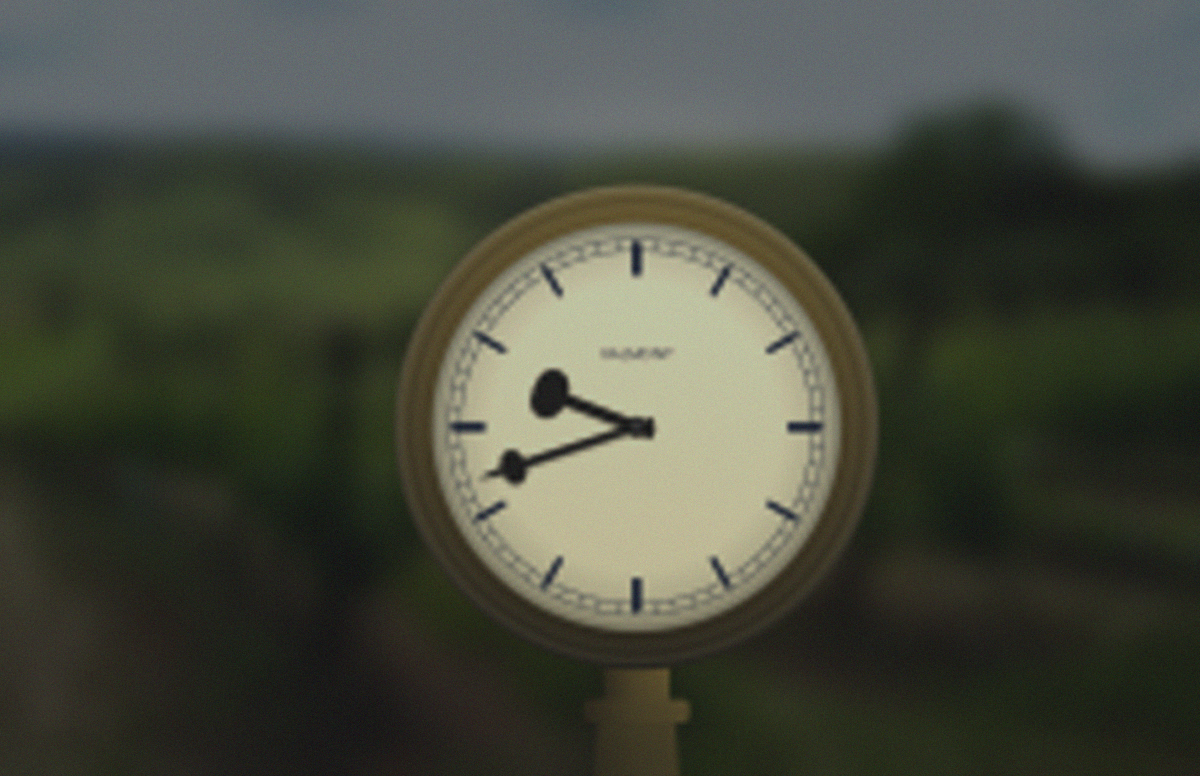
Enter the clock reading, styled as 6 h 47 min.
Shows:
9 h 42 min
